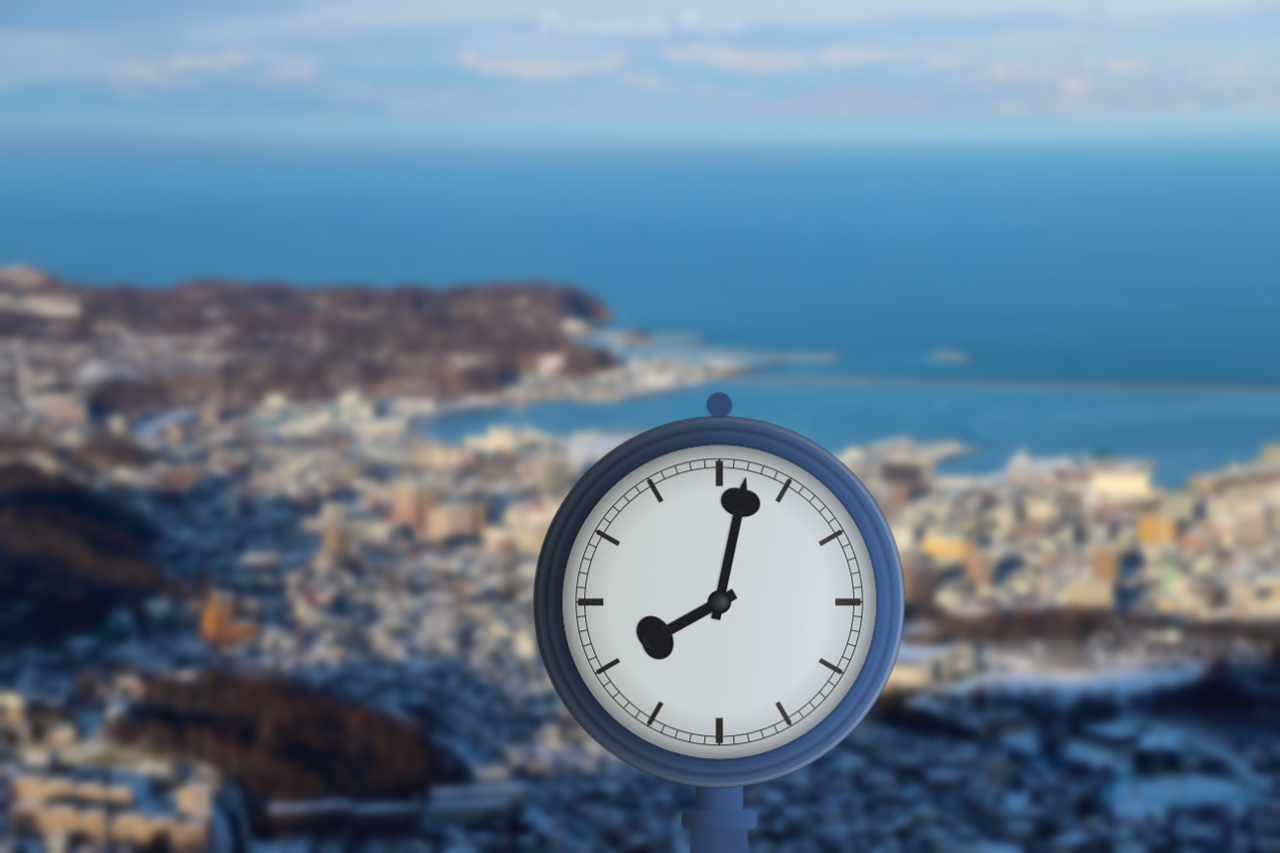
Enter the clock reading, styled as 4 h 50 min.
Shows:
8 h 02 min
